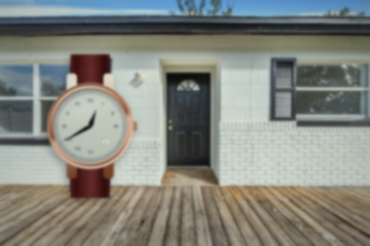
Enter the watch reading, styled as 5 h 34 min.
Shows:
12 h 40 min
